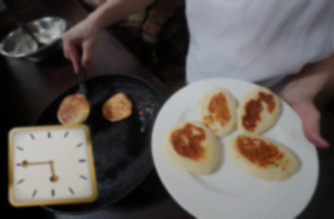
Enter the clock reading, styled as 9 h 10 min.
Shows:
5 h 45 min
